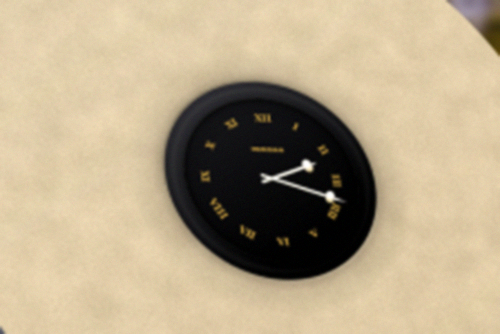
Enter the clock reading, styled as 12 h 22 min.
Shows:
2 h 18 min
